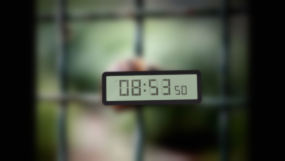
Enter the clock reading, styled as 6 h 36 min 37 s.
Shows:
8 h 53 min 50 s
